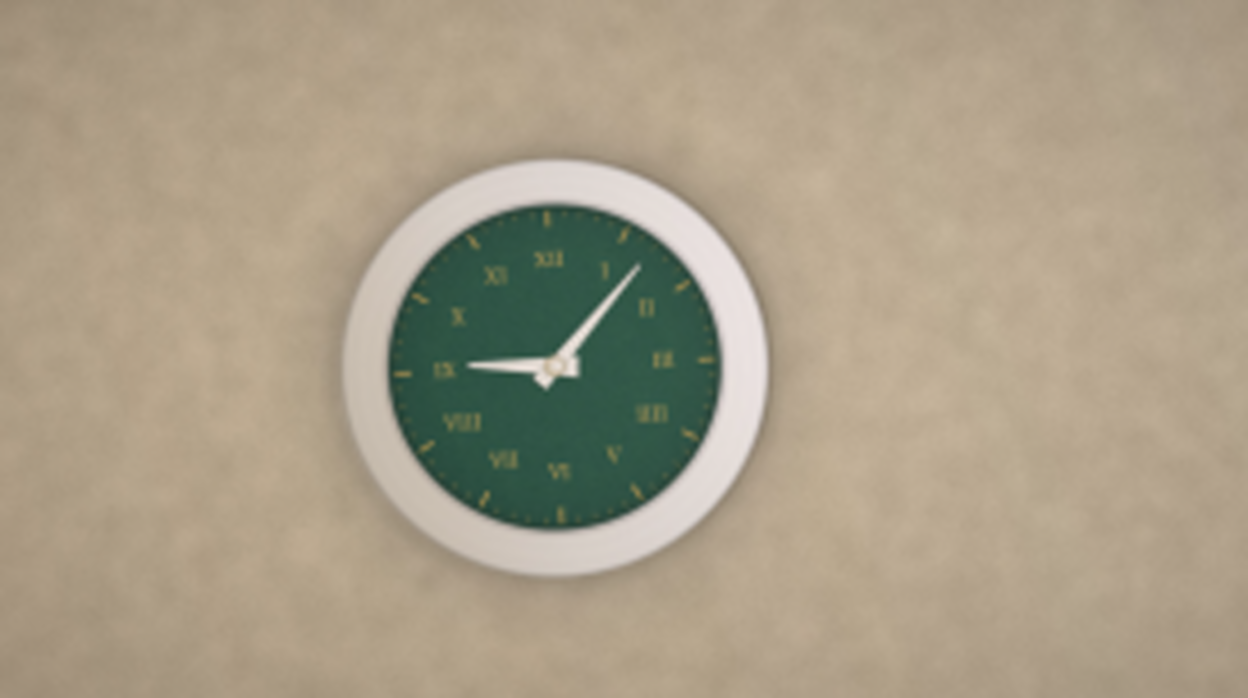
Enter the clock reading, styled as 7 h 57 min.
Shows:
9 h 07 min
